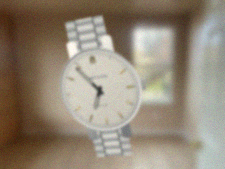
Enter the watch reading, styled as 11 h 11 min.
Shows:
6 h 54 min
